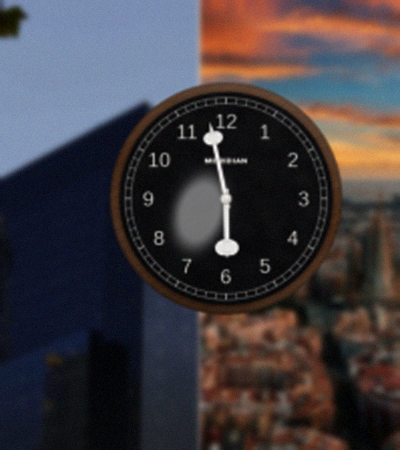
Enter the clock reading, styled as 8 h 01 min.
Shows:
5 h 58 min
